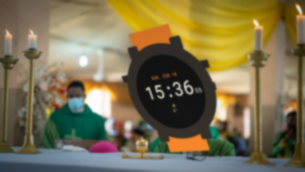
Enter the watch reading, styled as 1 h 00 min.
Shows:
15 h 36 min
